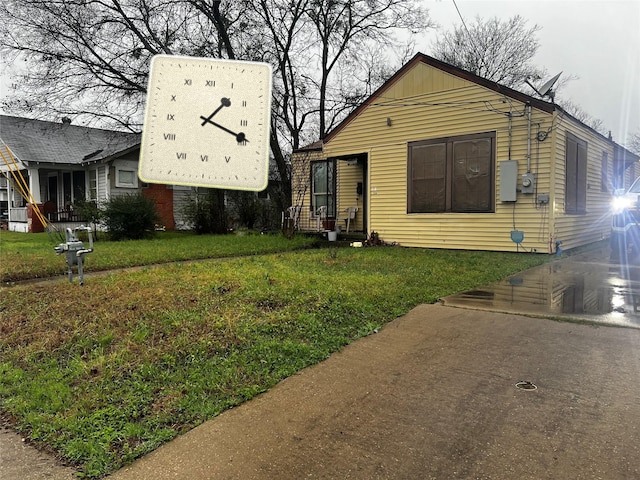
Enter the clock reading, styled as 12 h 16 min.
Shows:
1 h 19 min
